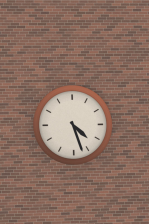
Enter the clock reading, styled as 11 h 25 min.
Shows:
4 h 27 min
